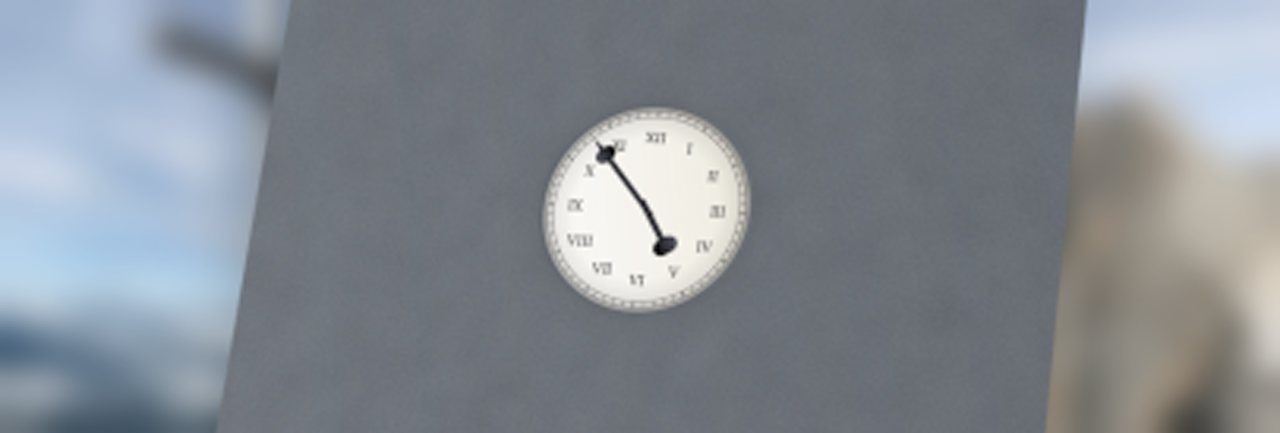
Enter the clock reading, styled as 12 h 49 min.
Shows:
4 h 53 min
